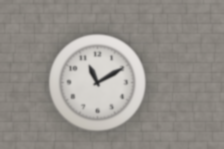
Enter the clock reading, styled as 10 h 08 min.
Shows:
11 h 10 min
